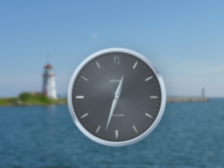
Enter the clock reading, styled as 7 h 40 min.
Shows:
12 h 33 min
